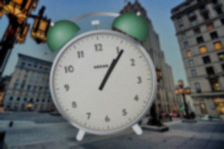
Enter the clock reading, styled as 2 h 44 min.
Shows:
1 h 06 min
